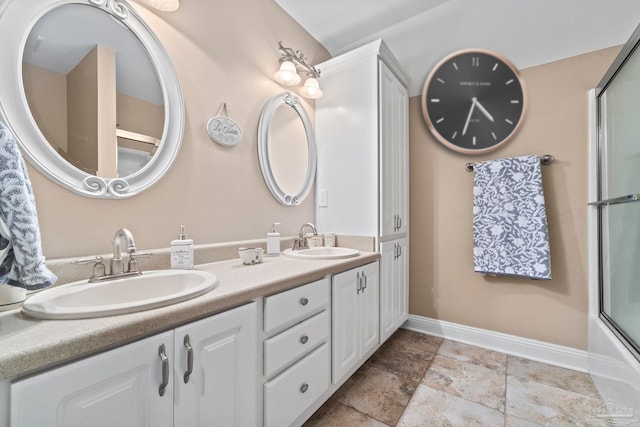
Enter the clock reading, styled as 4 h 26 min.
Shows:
4 h 33 min
